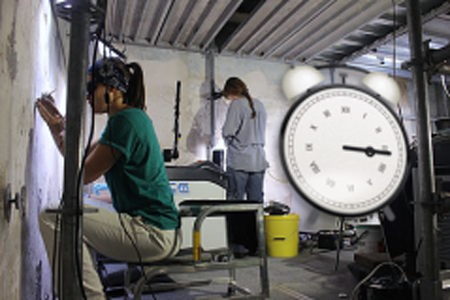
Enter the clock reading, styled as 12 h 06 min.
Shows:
3 h 16 min
